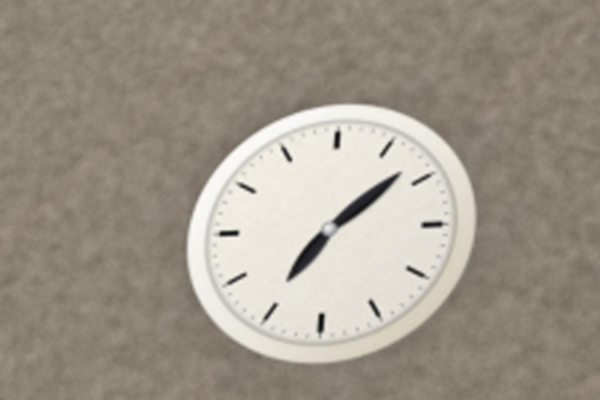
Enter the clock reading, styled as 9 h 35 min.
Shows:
7 h 08 min
